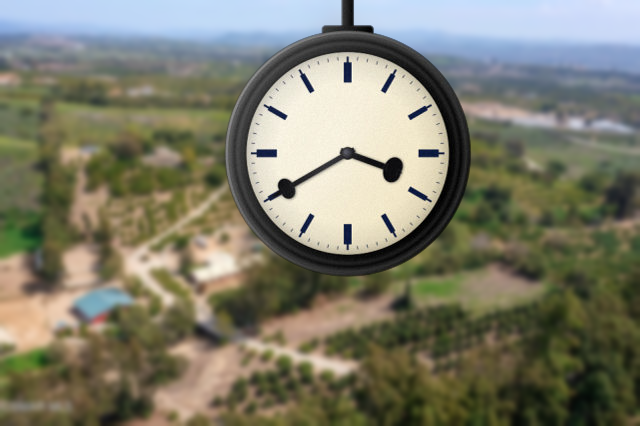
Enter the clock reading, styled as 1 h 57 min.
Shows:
3 h 40 min
